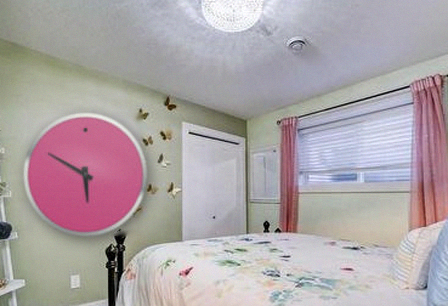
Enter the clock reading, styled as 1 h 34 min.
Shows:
5 h 50 min
